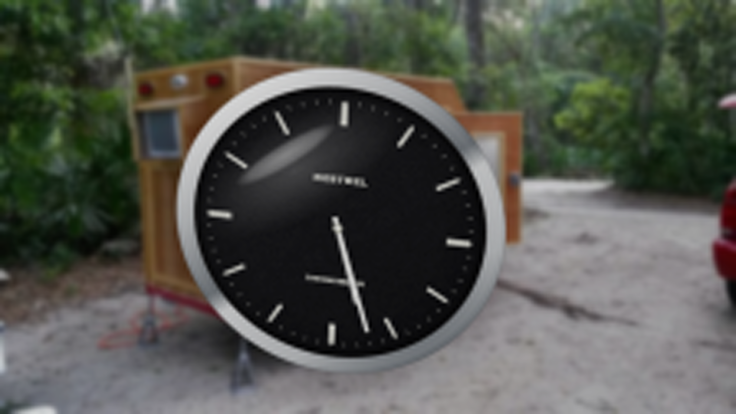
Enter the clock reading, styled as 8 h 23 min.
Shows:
5 h 27 min
